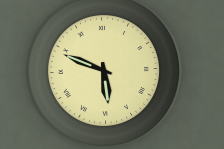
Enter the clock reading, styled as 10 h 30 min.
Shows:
5 h 49 min
